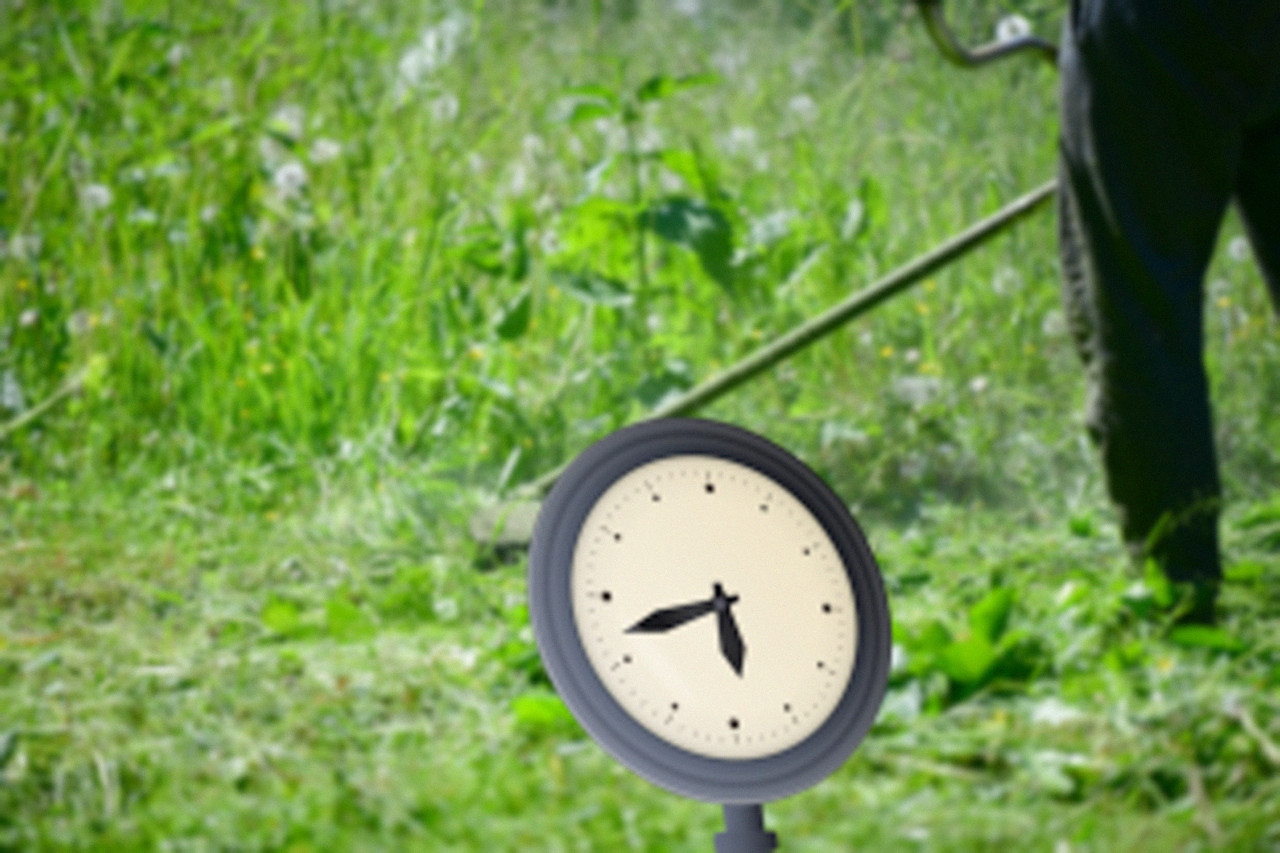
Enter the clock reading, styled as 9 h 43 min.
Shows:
5 h 42 min
